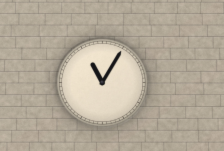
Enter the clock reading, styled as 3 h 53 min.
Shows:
11 h 05 min
